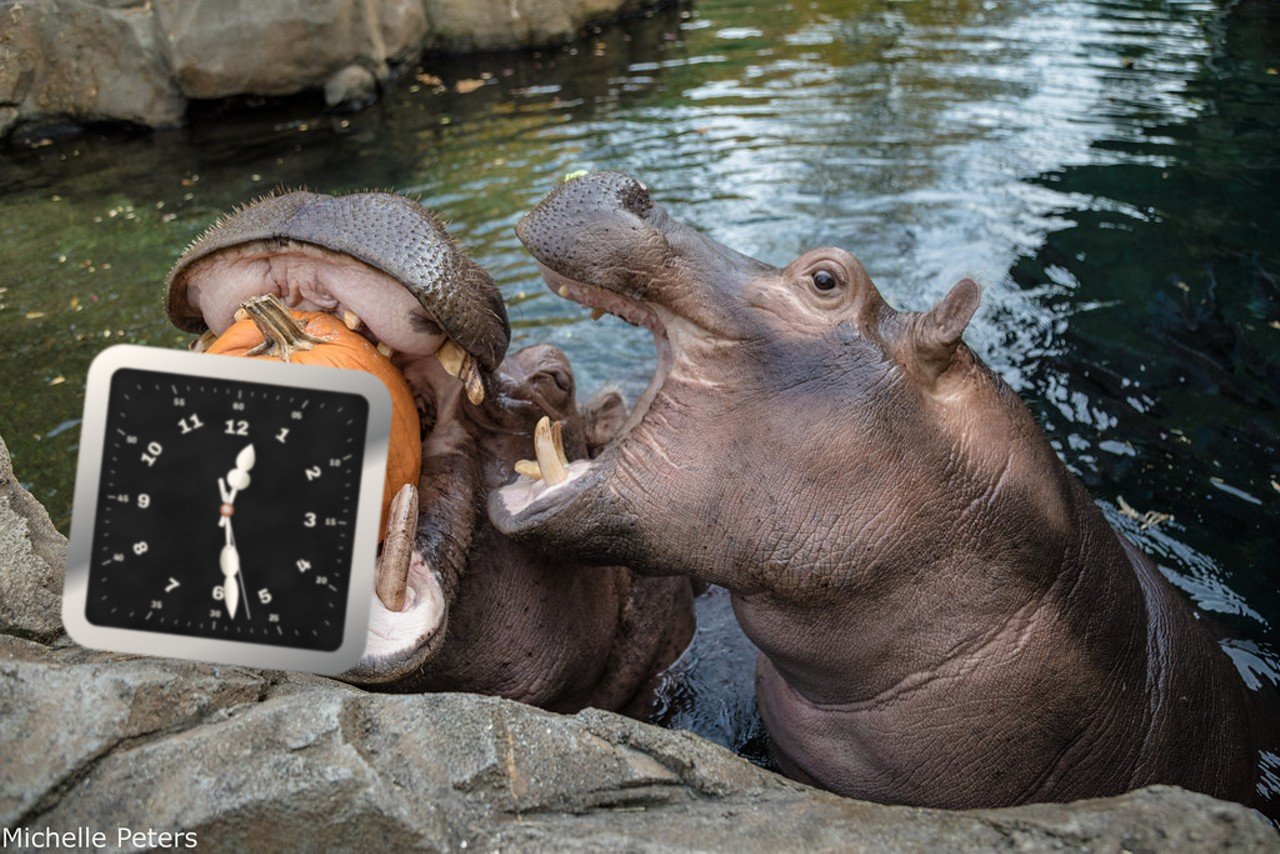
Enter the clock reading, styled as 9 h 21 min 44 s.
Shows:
12 h 28 min 27 s
